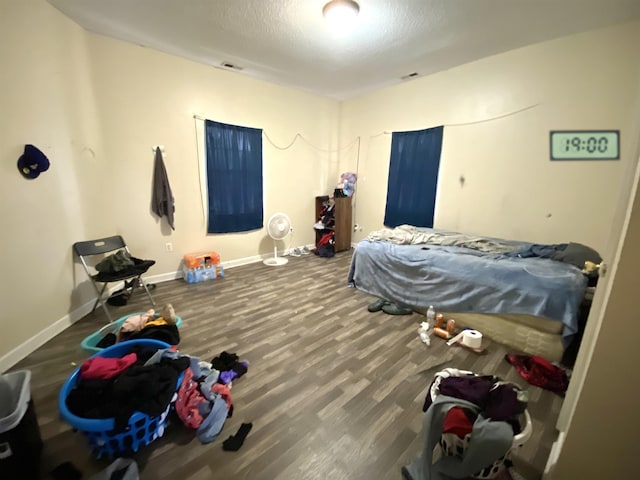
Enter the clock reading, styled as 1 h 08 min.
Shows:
19 h 00 min
